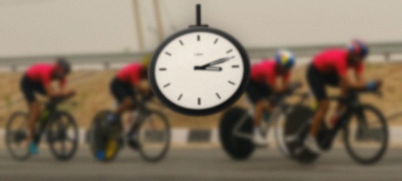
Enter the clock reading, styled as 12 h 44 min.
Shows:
3 h 12 min
